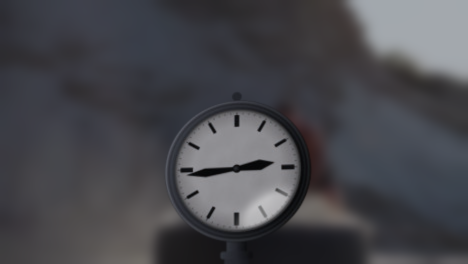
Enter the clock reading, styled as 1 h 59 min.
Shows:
2 h 44 min
